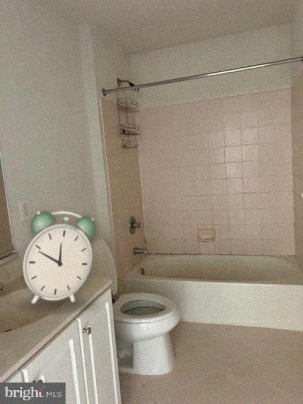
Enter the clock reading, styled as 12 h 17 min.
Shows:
11 h 49 min
